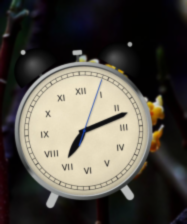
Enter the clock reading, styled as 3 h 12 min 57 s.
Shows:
7 h 12 min 04 s
